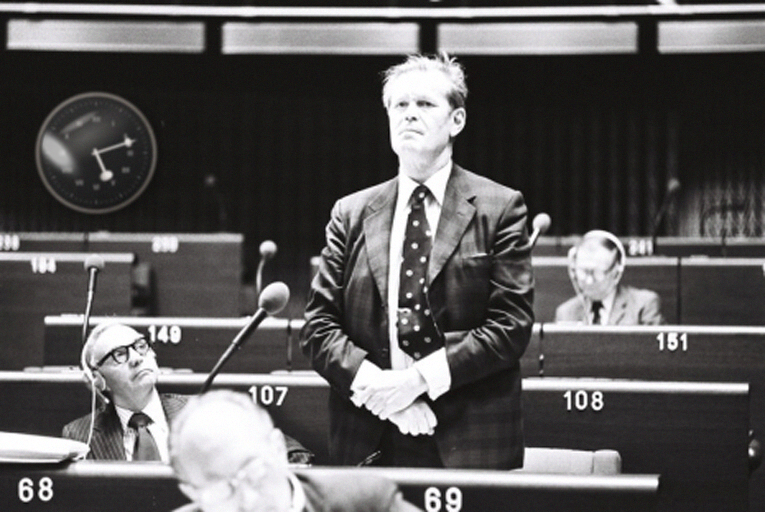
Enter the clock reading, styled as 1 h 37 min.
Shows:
5 h 12 min
